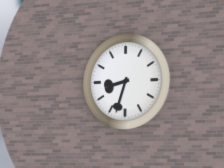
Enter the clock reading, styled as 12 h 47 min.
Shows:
8 h 33 min
